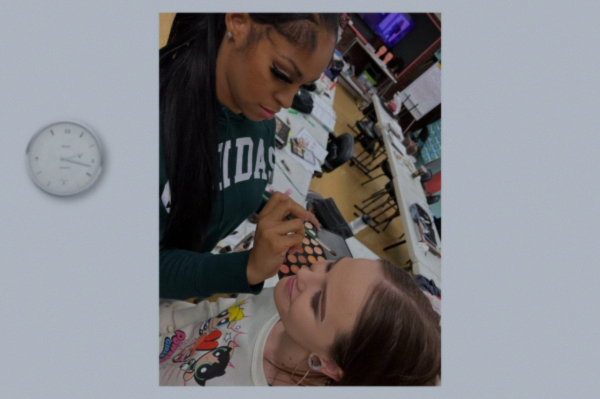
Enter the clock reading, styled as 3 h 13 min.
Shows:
2 h 17 min
